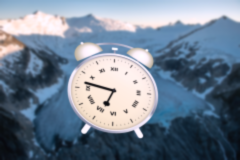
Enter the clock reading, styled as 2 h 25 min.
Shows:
6 h 47 min
